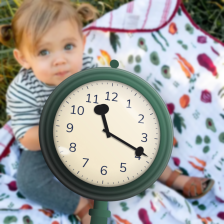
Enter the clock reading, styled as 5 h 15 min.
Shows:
11 h 19 min
